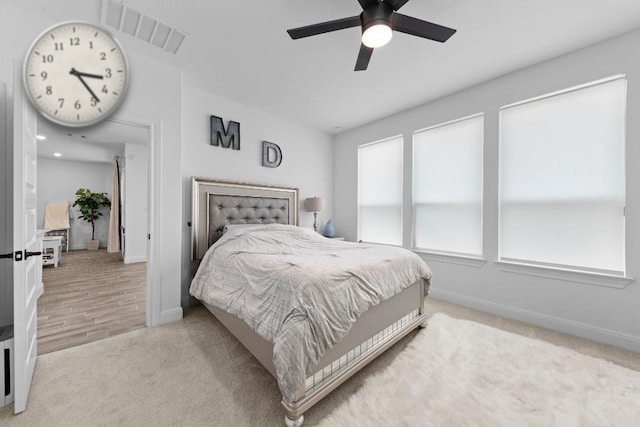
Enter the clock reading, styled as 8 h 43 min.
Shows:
3 h 24 min
